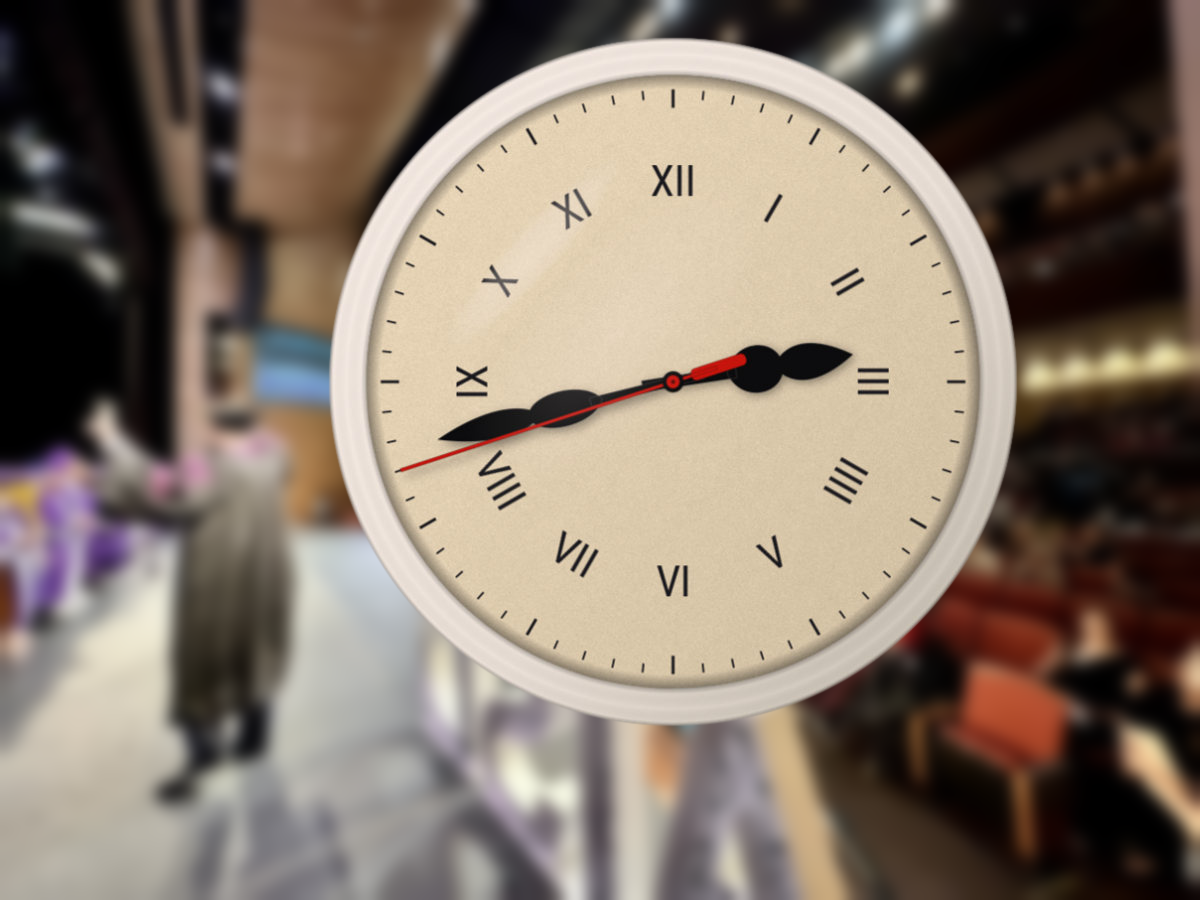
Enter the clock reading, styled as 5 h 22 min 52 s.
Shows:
2 h 42 min 42 s
